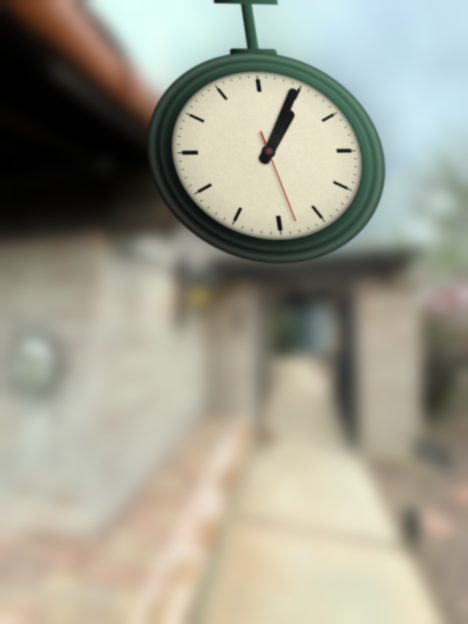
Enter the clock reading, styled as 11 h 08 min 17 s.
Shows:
1 h 04 min 28 s
